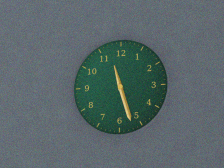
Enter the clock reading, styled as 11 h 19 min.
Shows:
11 h 27 min
